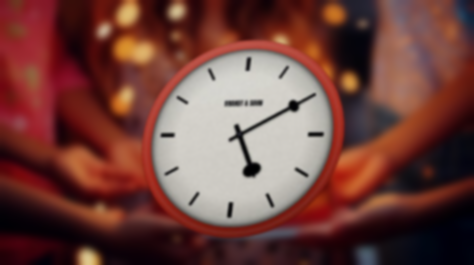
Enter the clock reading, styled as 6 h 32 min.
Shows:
5 h 10 min
